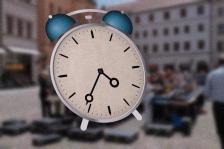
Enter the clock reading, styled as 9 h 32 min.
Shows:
4 h 36 min
